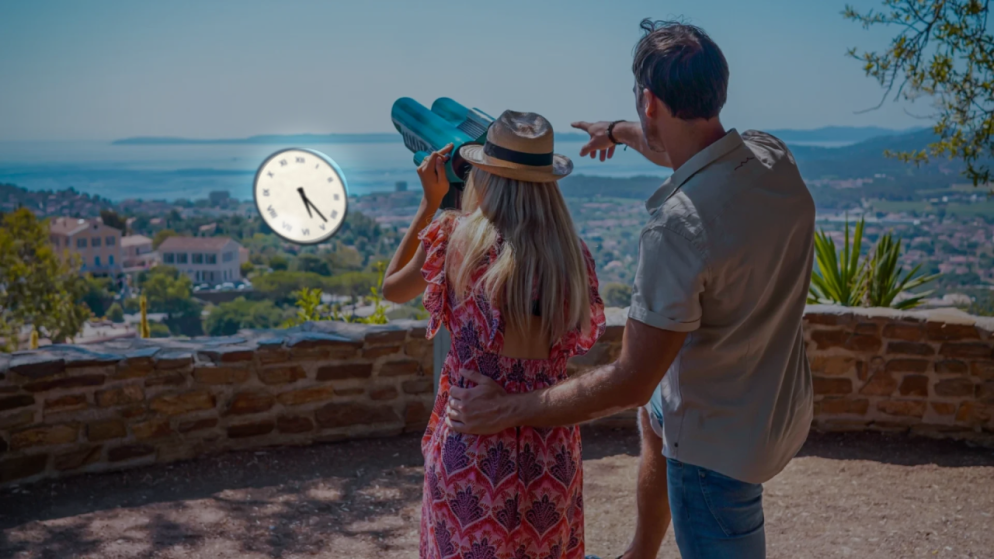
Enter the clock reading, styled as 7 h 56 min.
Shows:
5 h 23 min
